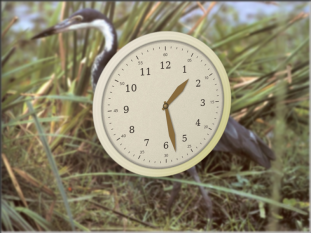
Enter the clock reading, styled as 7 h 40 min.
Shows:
1 h 28 min
